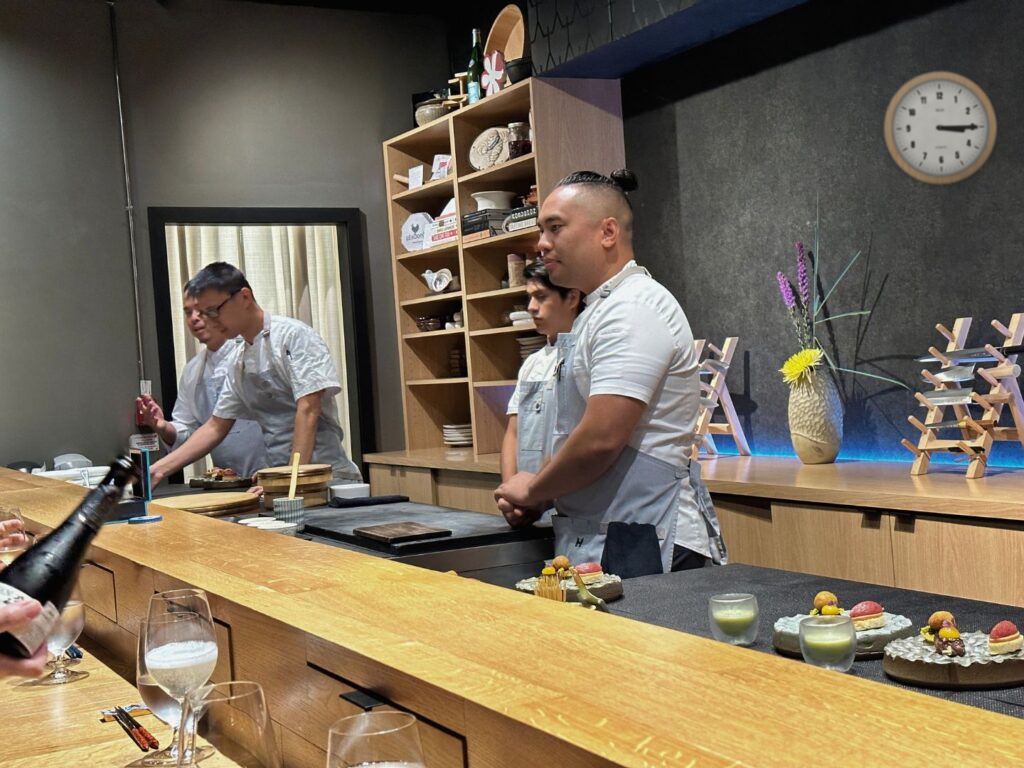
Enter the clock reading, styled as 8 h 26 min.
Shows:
3 h 15 min
